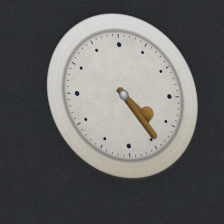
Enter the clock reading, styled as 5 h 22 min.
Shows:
4 h 24 min
